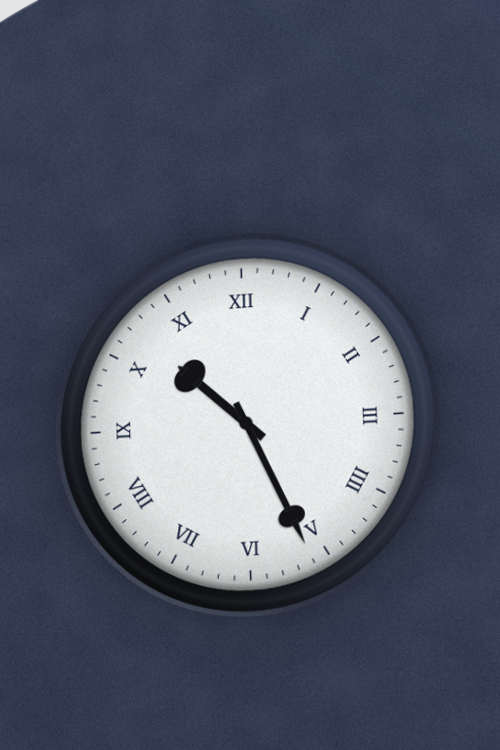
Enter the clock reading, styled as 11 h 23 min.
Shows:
10 h 26 min
